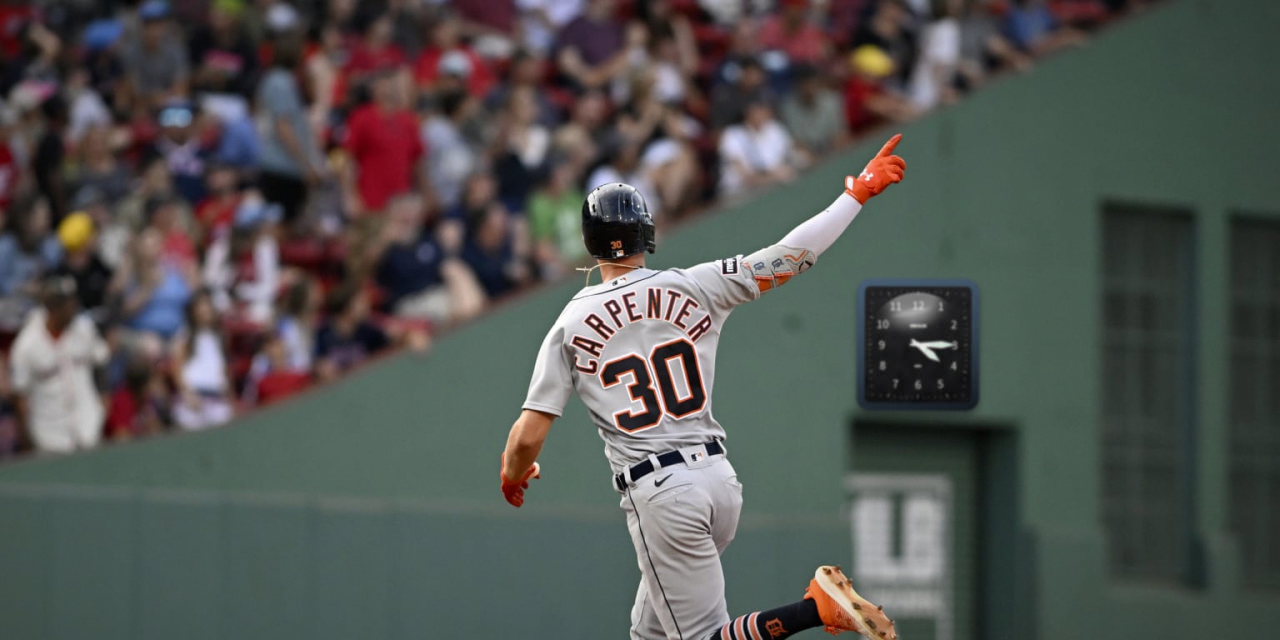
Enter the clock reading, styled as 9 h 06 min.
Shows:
4 h 15 min
